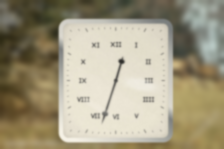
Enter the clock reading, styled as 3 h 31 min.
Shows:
12 h 33 min
